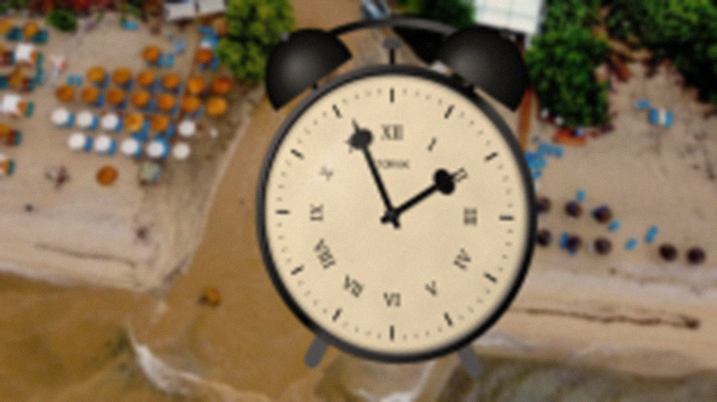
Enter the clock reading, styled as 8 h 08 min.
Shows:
1 h 56 min
